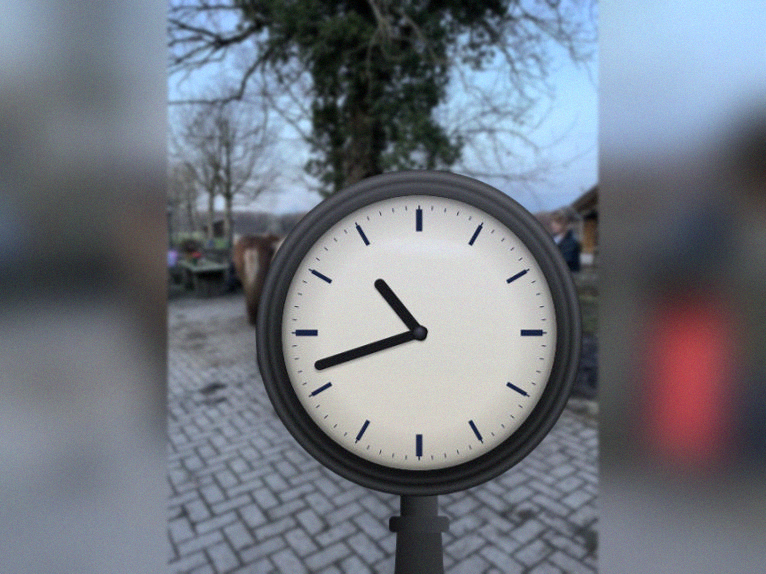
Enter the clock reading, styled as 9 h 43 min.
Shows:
10 h 42 min
